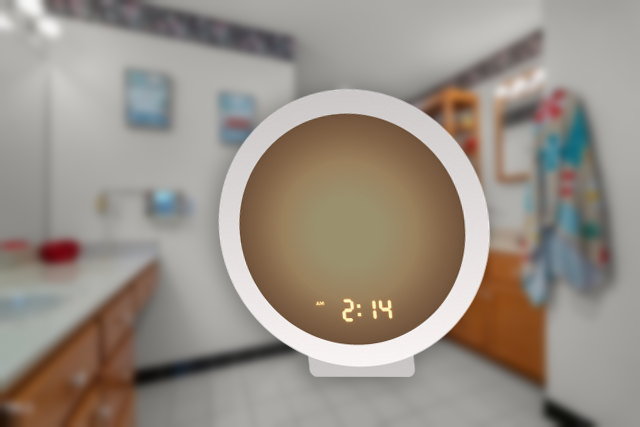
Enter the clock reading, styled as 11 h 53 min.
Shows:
2 h 14 min
